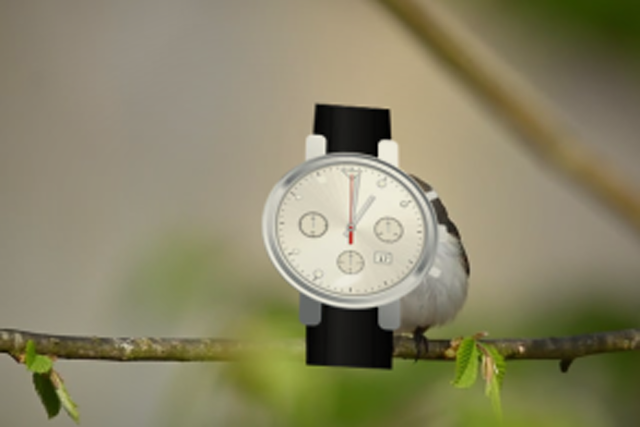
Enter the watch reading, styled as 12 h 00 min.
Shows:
1 h 01 min
